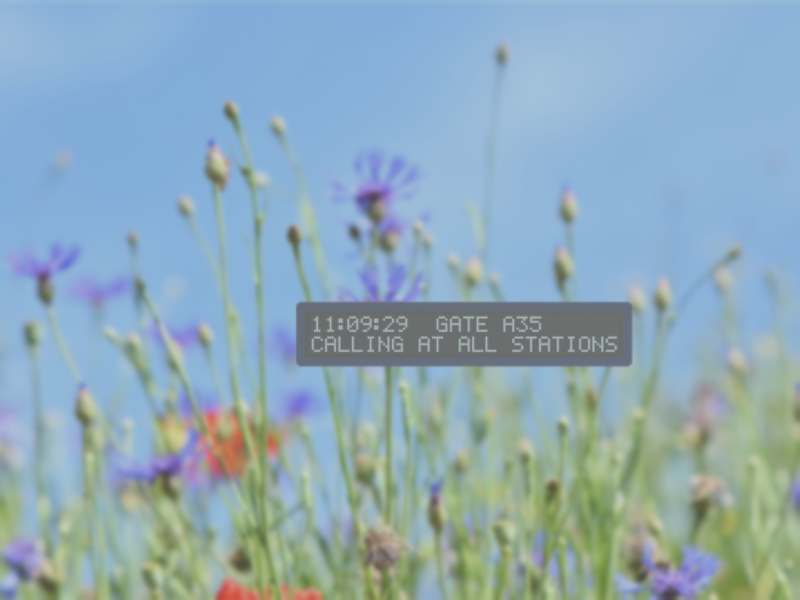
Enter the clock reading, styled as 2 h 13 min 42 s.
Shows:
11 h 09 min 29 s
